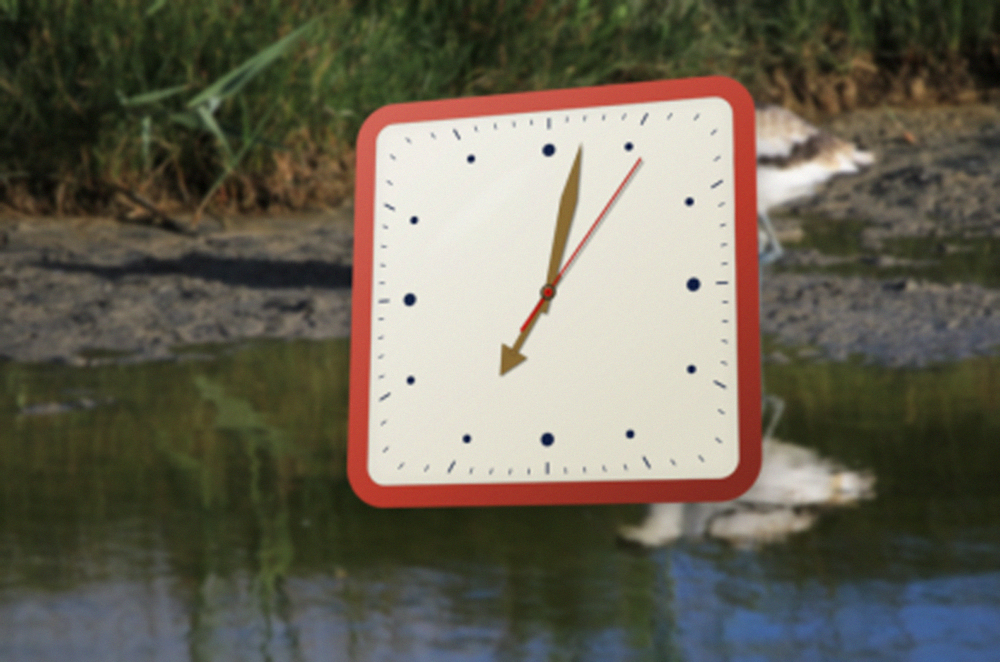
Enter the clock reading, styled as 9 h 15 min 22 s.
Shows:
7 h 02 min 06 s
